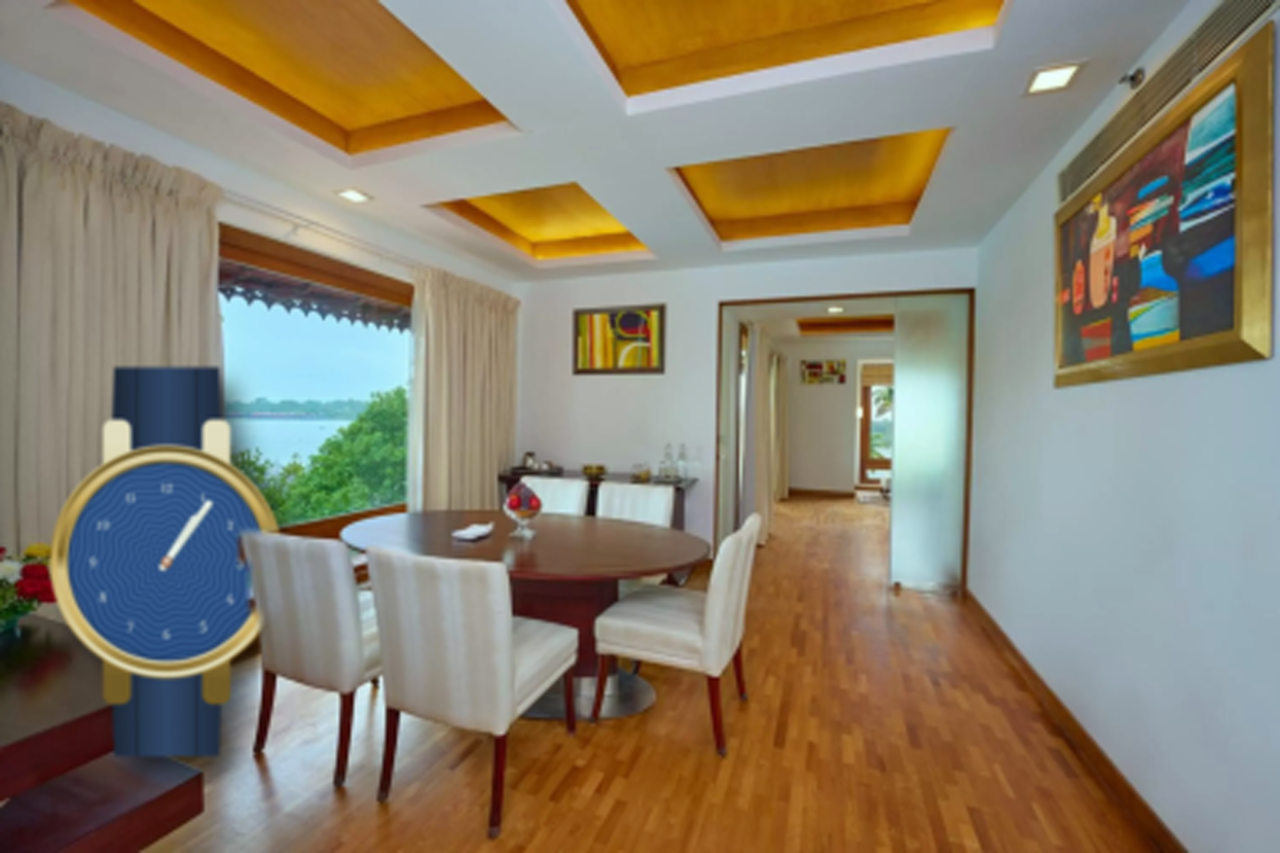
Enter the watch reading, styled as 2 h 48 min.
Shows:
1 h 06 min
